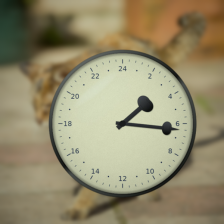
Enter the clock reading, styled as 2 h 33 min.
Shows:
3 h 16 min
